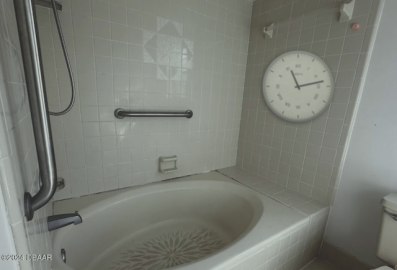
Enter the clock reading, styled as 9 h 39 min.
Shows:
11 h 13 min
